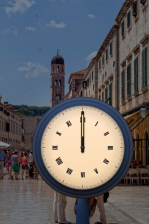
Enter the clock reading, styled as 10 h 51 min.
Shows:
12 h 00 min
